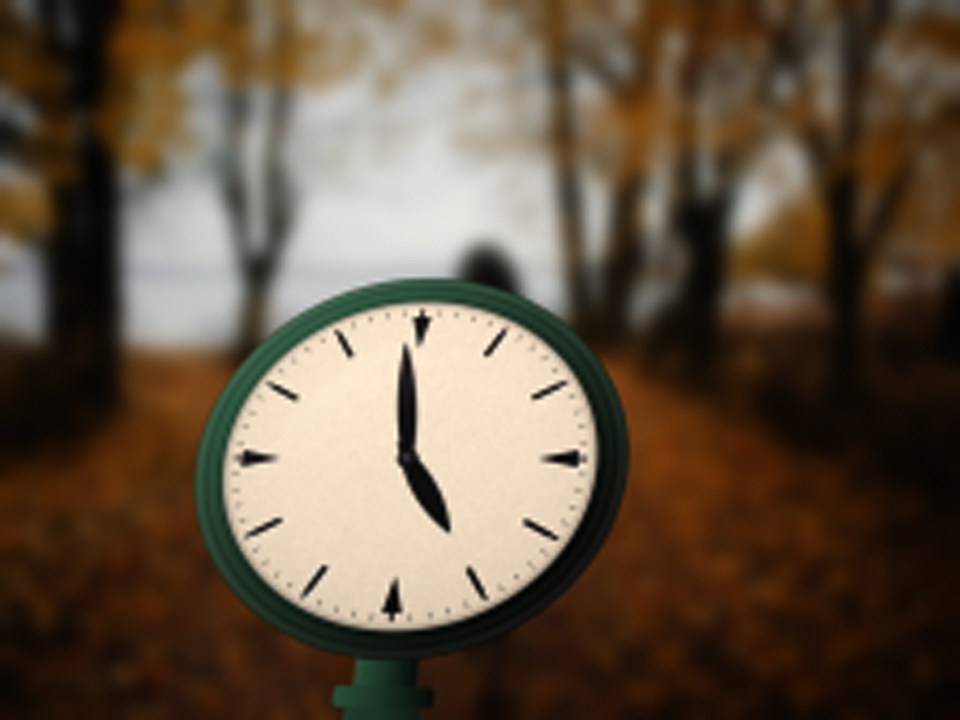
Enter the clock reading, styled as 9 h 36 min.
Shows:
4 h 59 min
